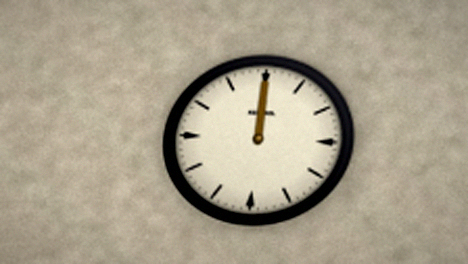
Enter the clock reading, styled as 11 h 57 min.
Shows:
12 h 00 min
